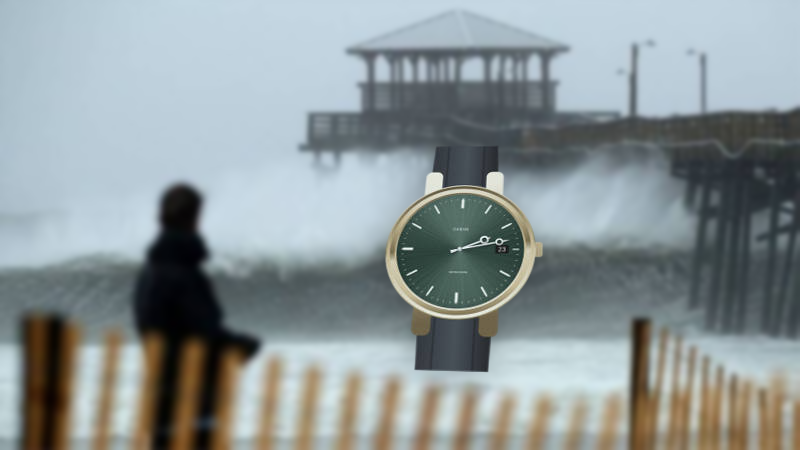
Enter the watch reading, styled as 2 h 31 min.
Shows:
2 h 13 min
